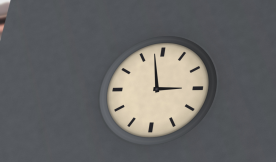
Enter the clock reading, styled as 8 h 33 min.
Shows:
2 h 58 min
